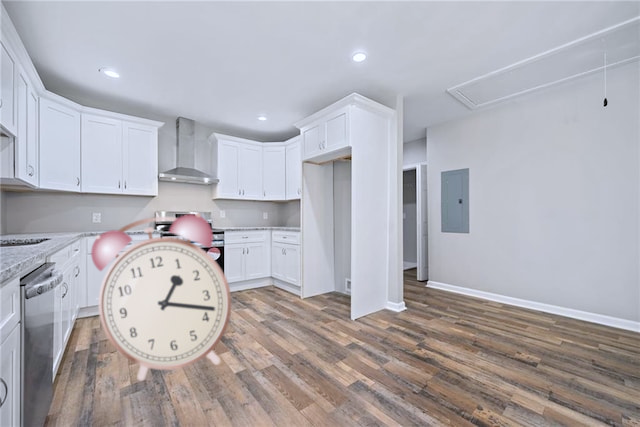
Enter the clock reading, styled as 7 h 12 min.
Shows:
1 h 18 min
